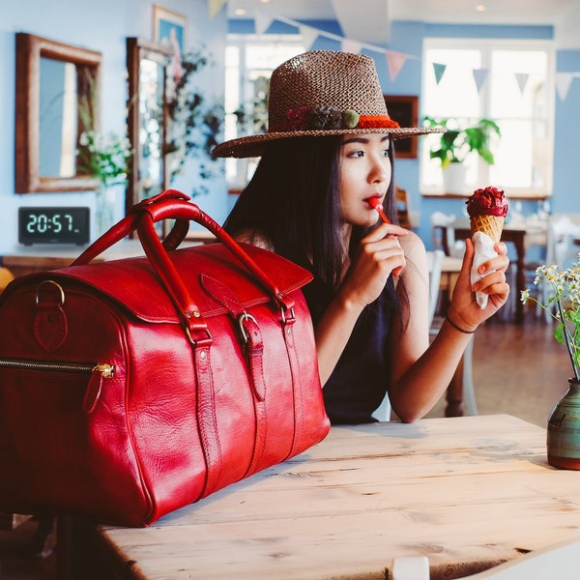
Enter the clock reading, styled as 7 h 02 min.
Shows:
20 h 57 min
